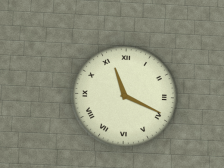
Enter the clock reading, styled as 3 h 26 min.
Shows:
11 h 19 min
